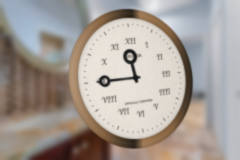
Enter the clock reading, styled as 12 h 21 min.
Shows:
11 h 45 min
